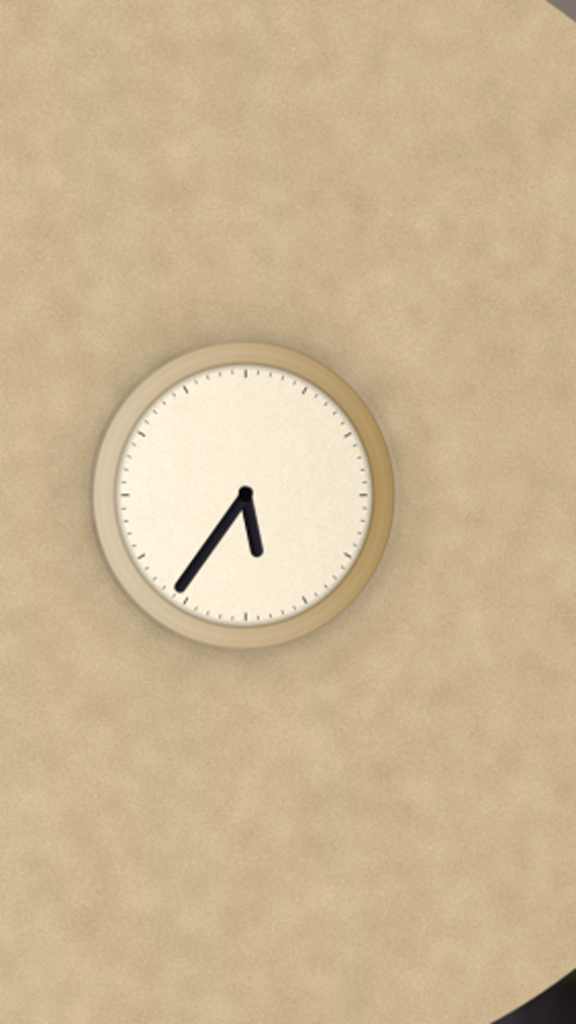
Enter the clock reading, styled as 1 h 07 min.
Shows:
5 h 36 min
